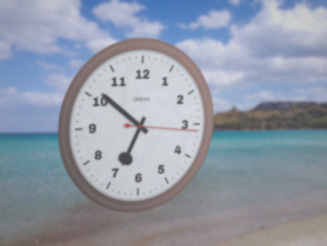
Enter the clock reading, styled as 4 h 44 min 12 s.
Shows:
6 h 51 min 16 s
